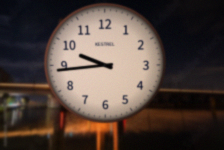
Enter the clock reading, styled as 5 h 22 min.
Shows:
9 h 44 min
